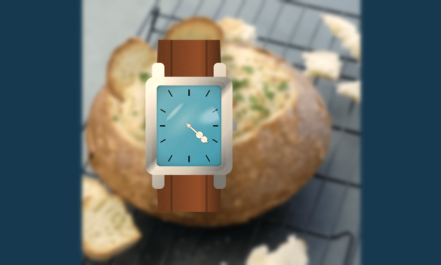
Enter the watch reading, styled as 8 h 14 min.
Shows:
4 h 22 min
